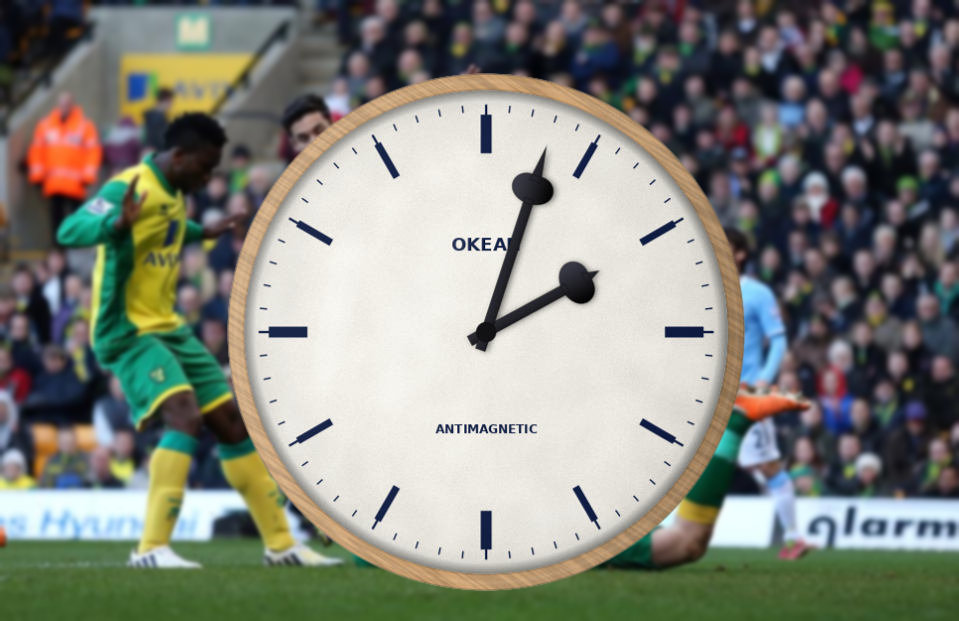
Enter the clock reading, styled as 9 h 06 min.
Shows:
2 h 03 min
